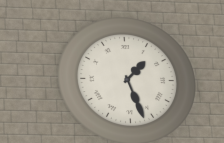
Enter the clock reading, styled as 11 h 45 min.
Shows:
1 h 27 min
